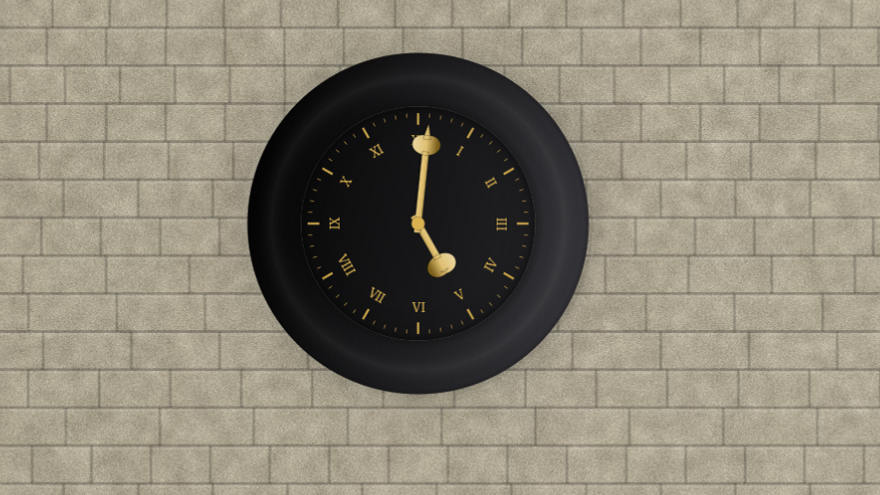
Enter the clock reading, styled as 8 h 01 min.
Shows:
5 h 01 min
